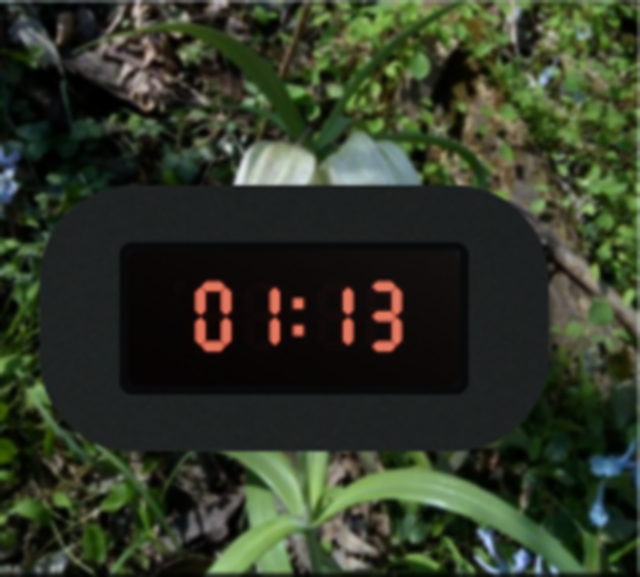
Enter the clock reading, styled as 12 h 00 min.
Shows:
1 h 13 min
